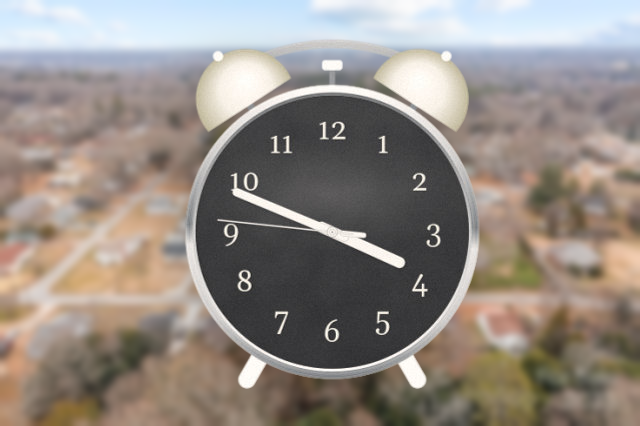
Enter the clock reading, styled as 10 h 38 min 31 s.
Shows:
3 h 48 min 46 s
